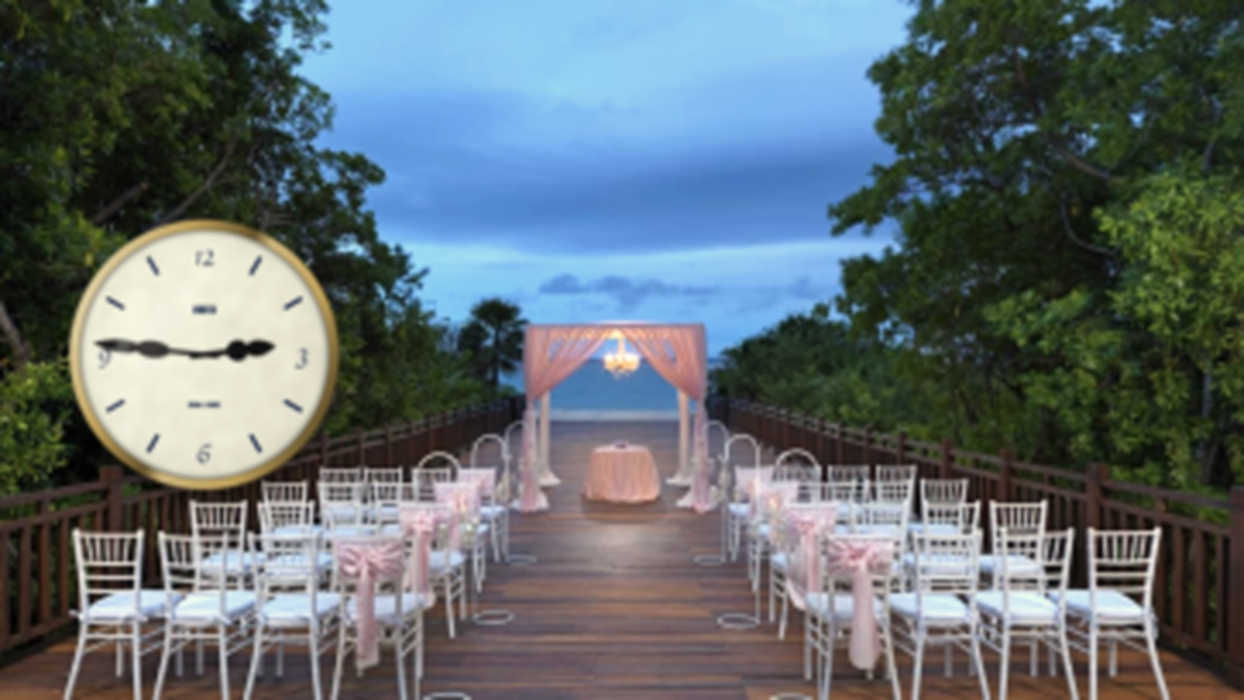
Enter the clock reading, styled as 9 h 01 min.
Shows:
2 h 46 min
